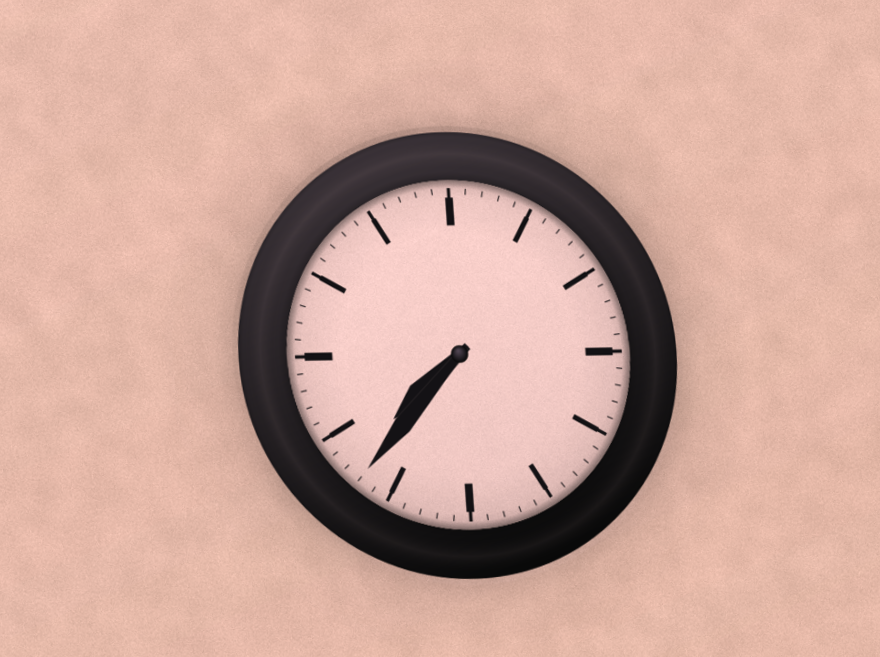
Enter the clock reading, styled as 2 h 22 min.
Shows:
7 h 37 min
